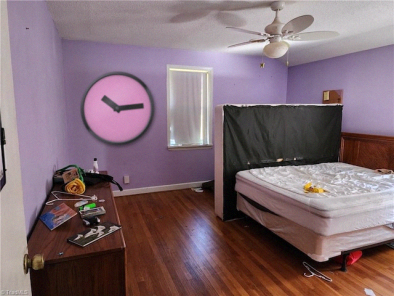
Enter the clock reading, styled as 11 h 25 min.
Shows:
10 h 14 min
